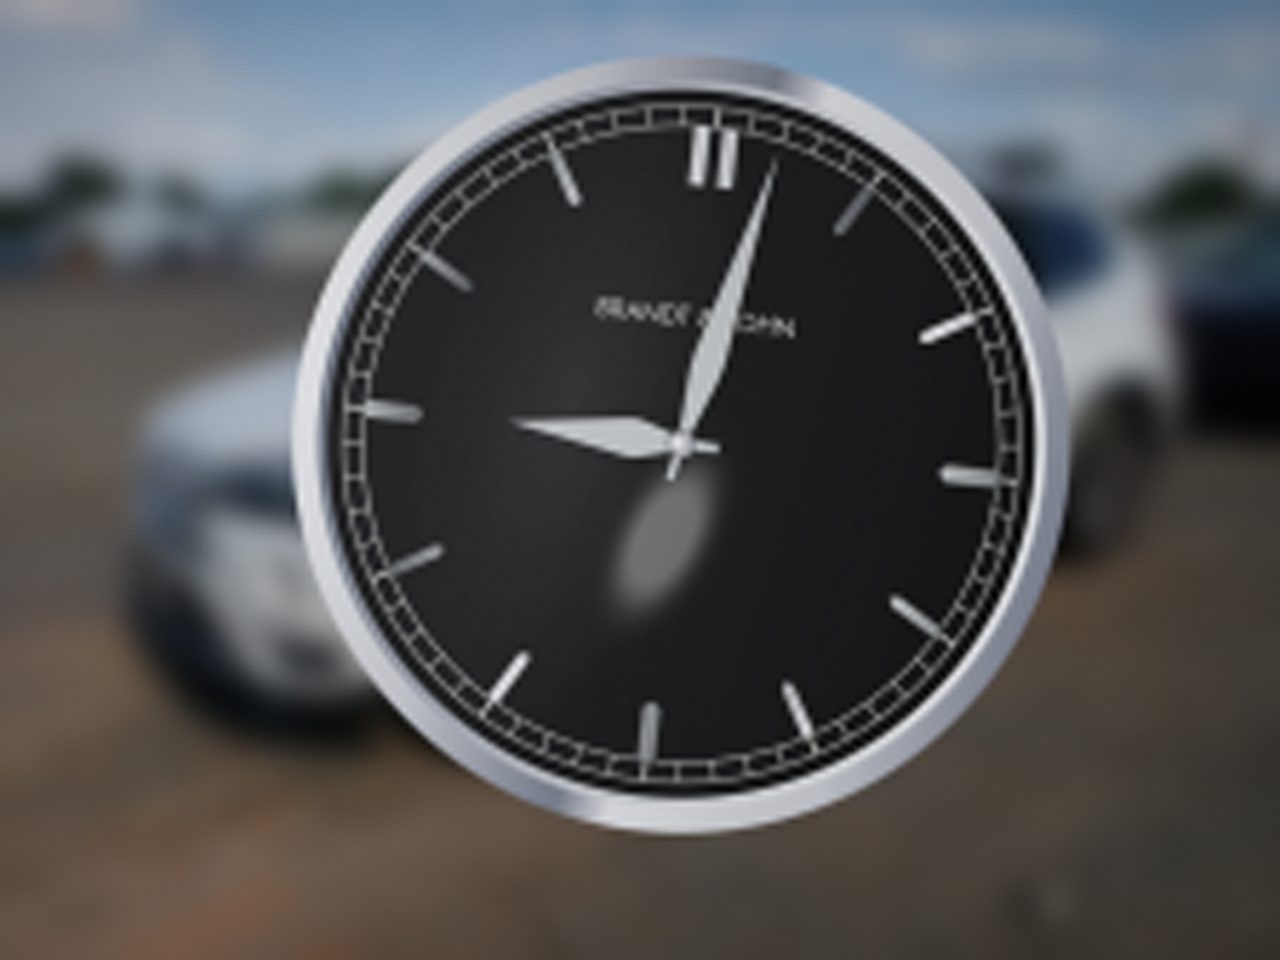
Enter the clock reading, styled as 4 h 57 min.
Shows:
9 h 02 min
